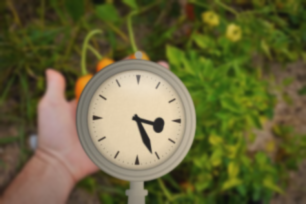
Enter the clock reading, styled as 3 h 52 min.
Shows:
3 h 26 min
